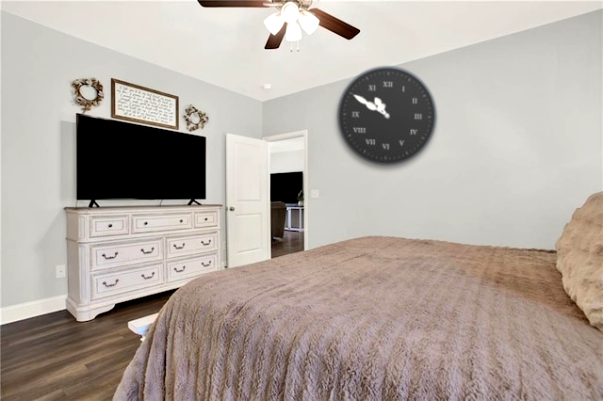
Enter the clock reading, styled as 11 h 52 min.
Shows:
10 h 50 min
